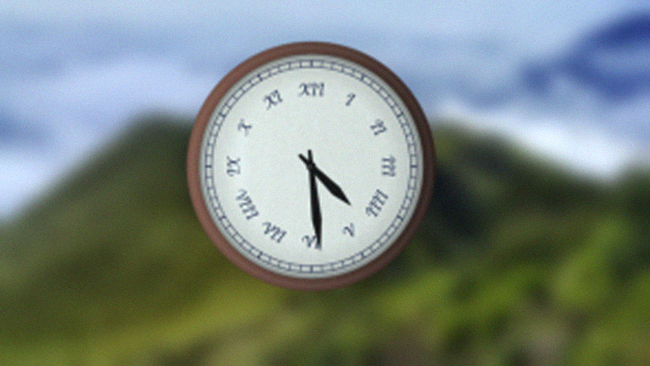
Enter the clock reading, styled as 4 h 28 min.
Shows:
4 h 29 min
